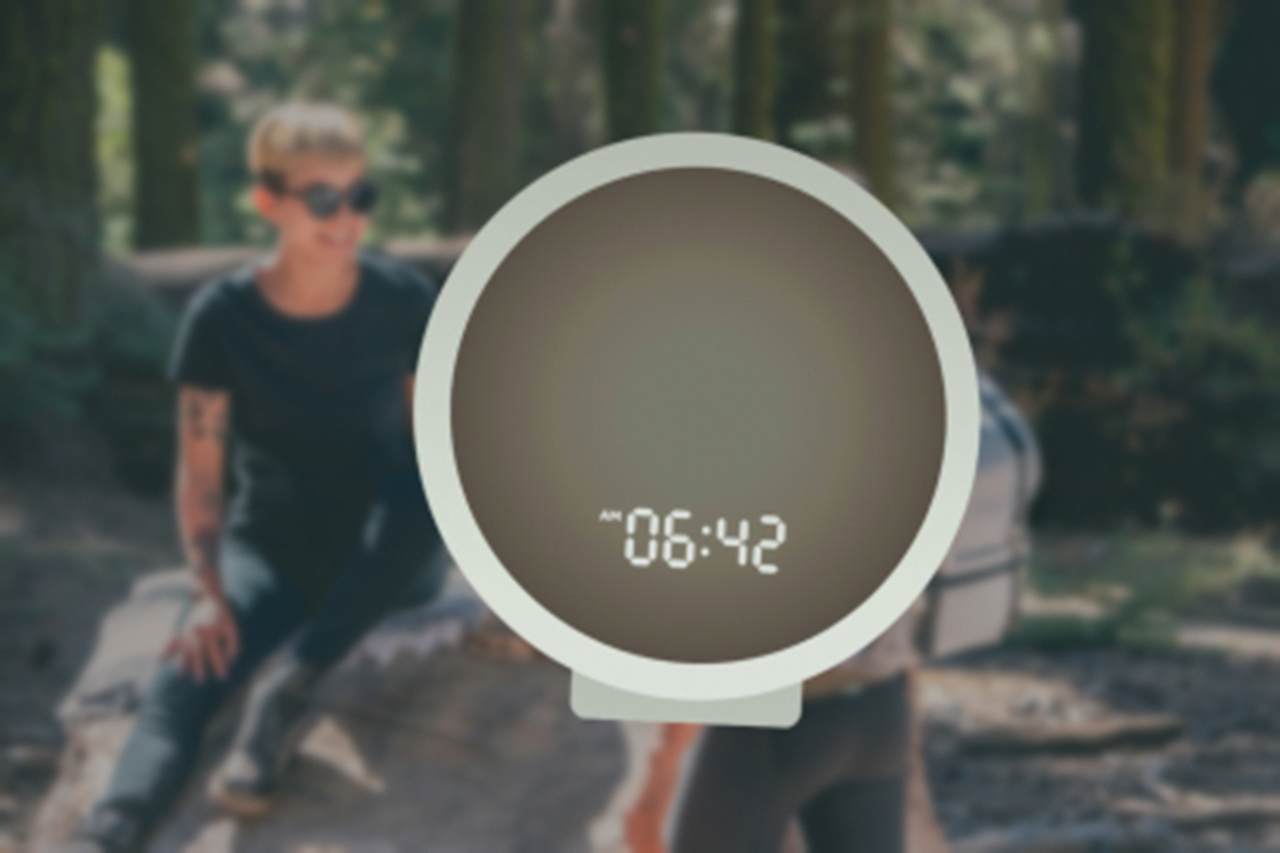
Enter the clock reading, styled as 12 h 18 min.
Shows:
6 h 42 min
